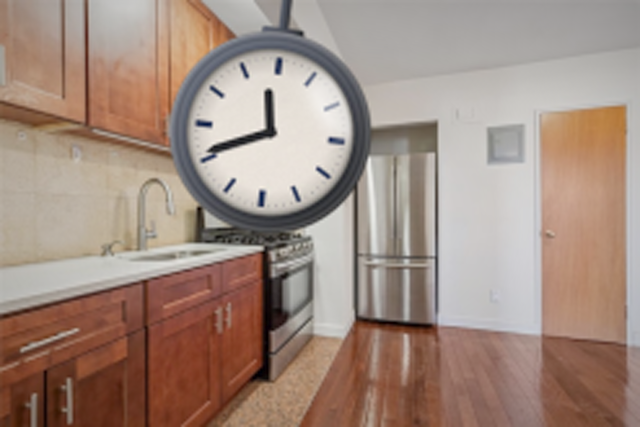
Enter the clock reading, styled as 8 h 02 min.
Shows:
11 h 41 min
